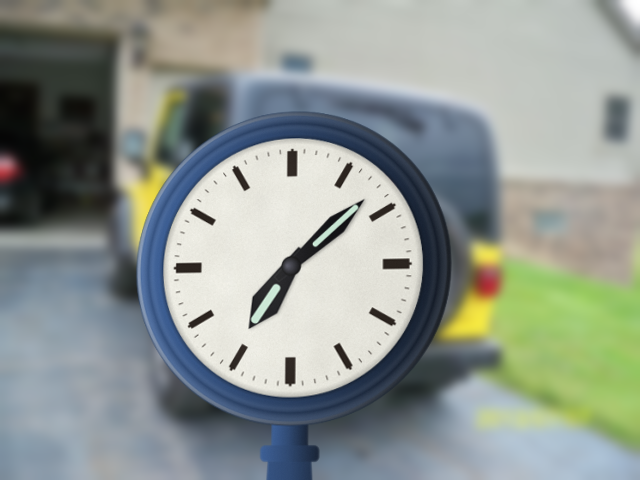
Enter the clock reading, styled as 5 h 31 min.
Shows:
7 h 08 min
